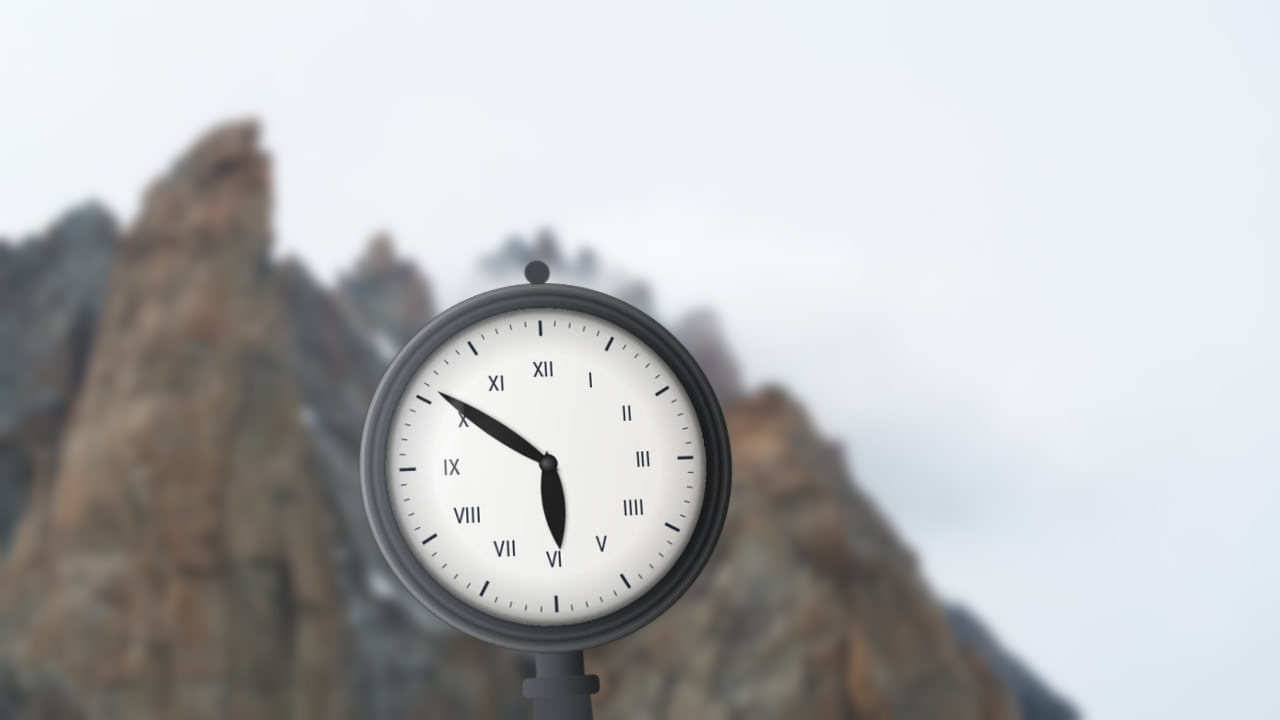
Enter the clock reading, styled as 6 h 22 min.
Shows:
5 h 51 min
